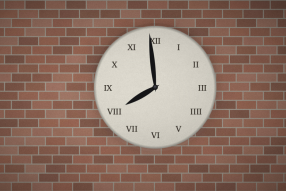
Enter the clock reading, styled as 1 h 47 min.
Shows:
7 h 59 min
